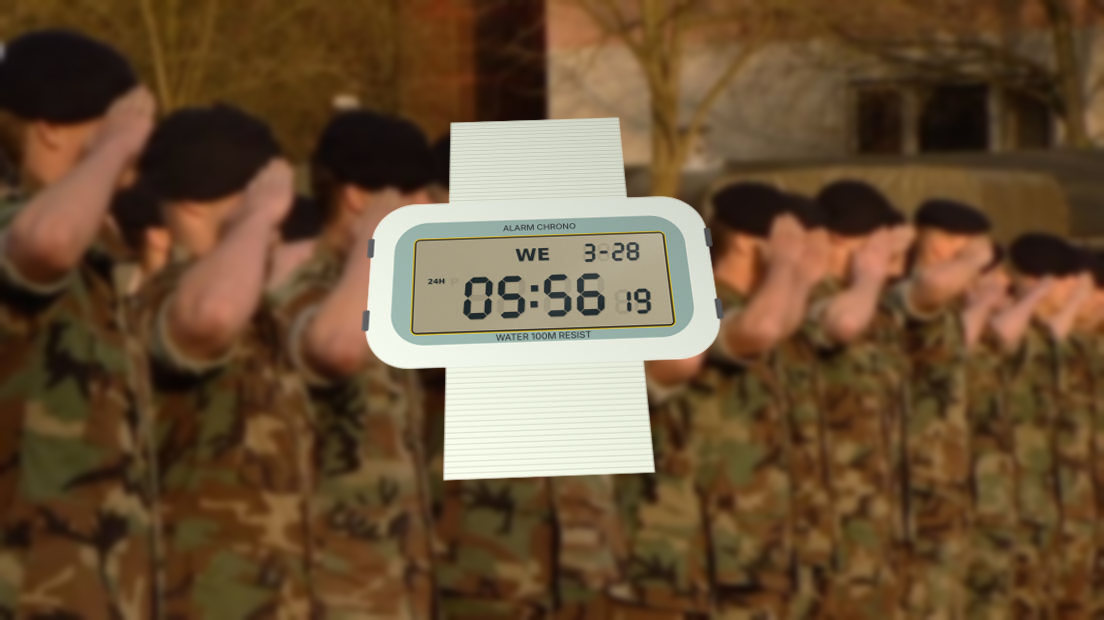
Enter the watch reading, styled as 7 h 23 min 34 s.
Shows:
5 h 56 min 19 s
